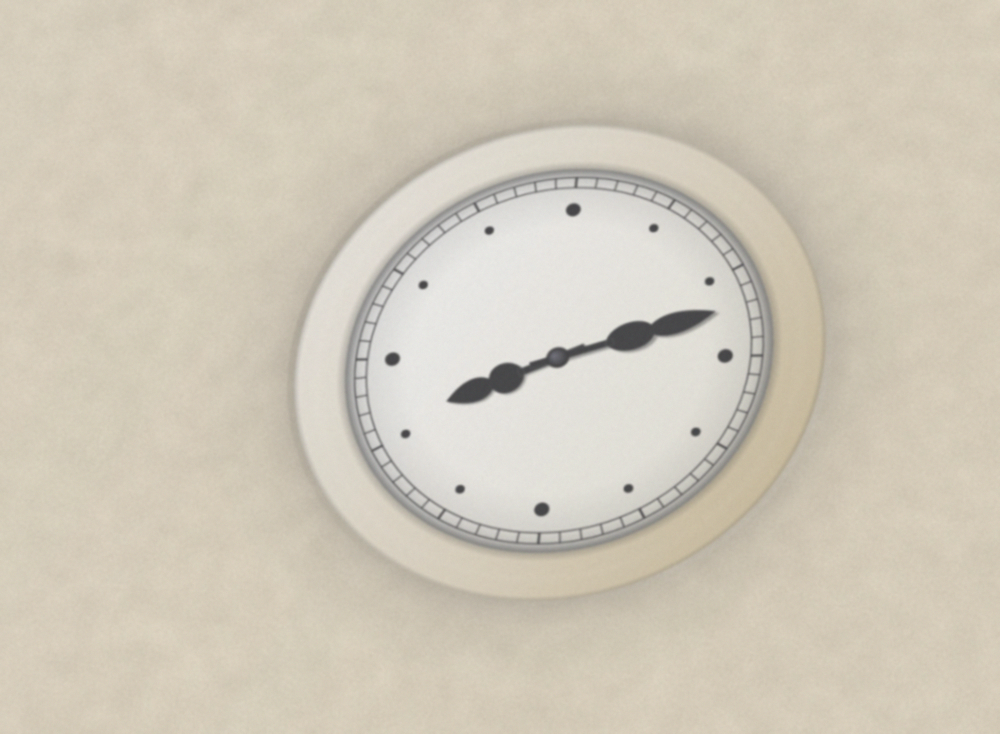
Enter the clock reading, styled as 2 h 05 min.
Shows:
8 h 12 min
